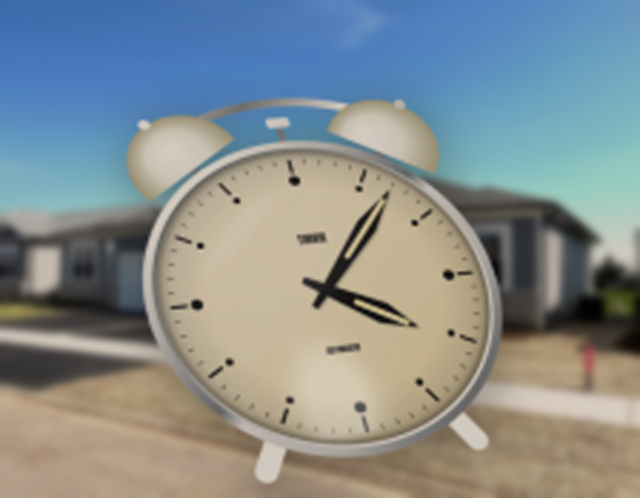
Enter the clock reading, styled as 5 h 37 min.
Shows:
4 h 07 min
